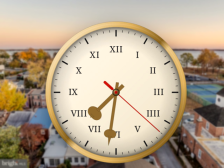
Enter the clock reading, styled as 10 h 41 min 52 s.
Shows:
7 h 31 min 22 s
